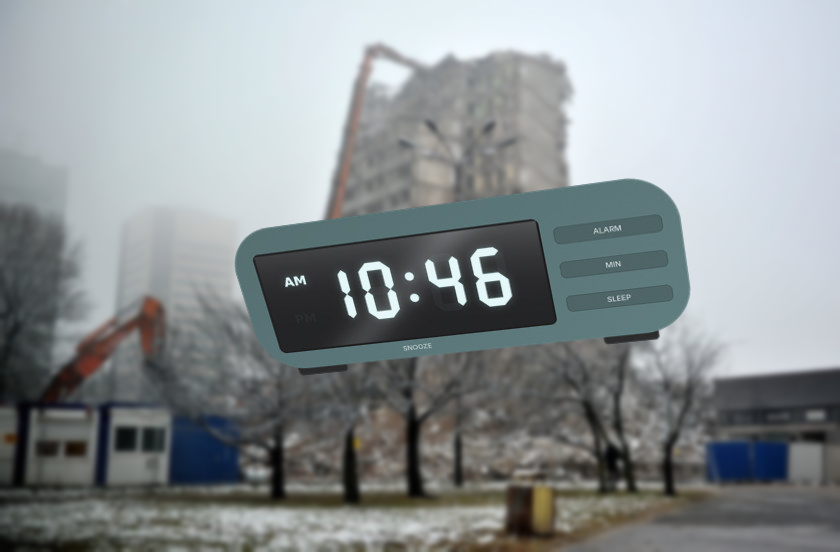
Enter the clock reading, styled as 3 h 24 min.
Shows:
10 h 46 min
